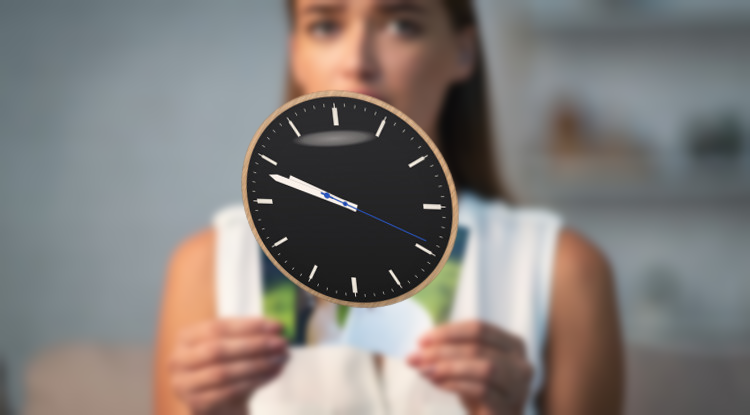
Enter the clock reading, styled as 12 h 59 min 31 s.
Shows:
9 h 48 min 19 s
